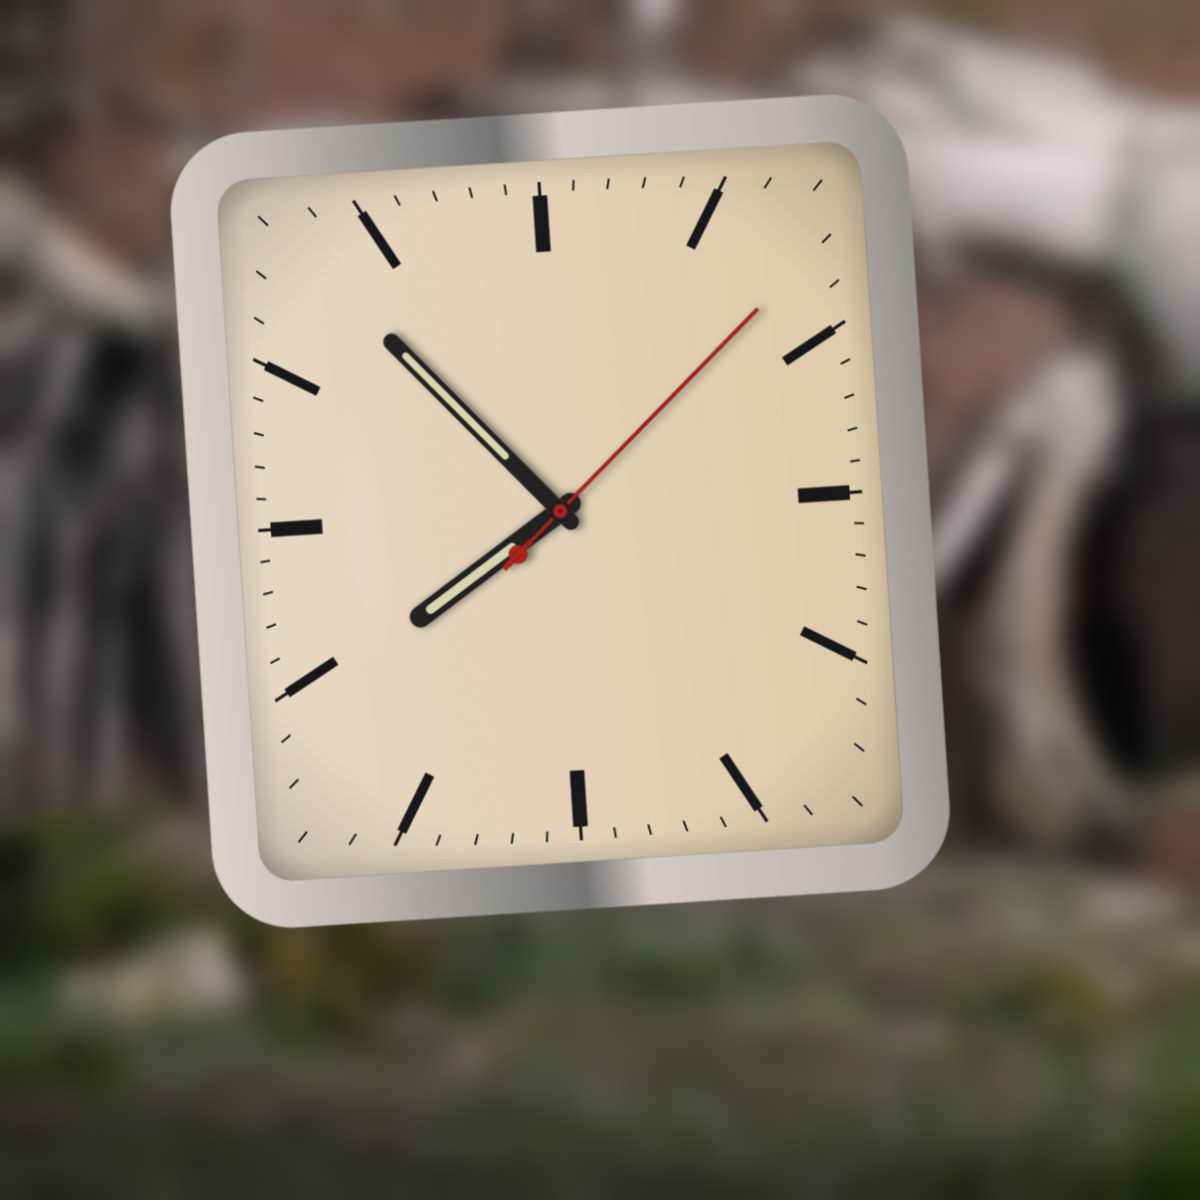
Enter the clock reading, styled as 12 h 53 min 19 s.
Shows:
7 h 53 min 08 s
